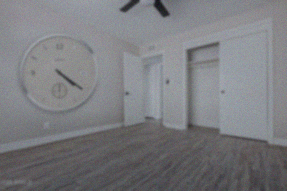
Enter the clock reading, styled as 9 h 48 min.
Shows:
4 h 21 min
